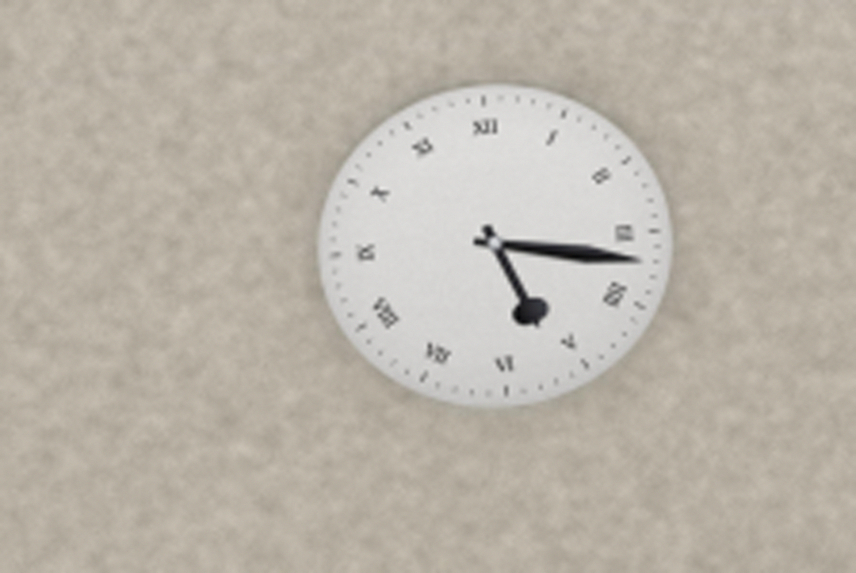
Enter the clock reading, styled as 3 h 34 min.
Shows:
5 h 17 min
